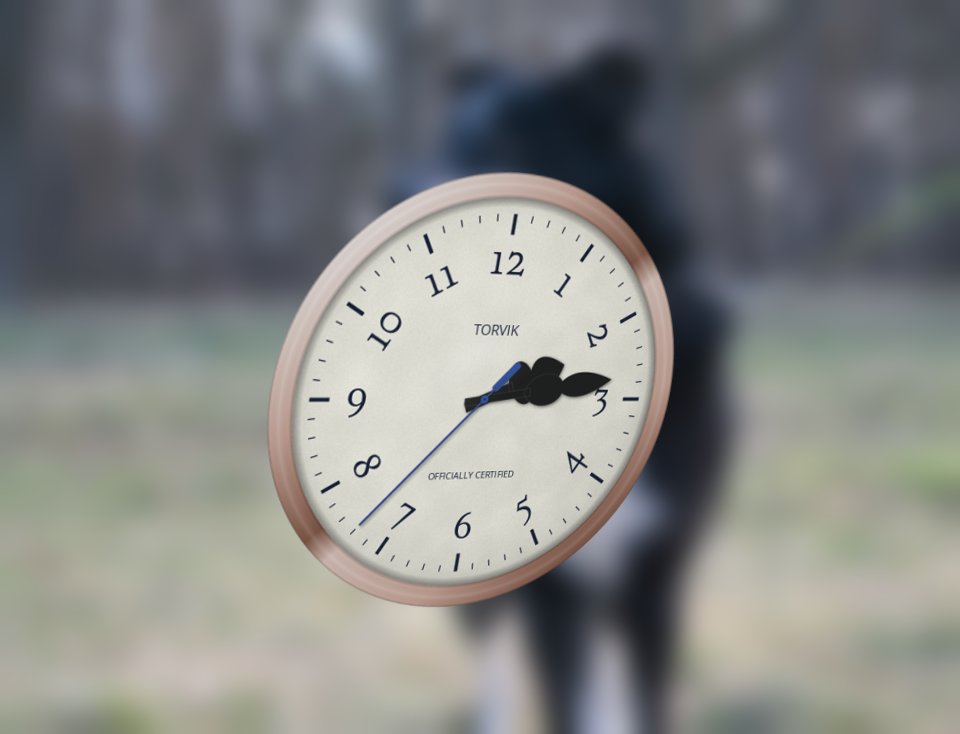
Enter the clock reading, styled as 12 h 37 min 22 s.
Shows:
2 h 13 min 37 s
